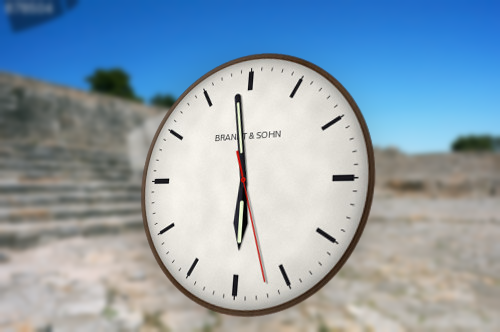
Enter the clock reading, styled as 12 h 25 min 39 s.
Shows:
5 h 58 min 27 s
